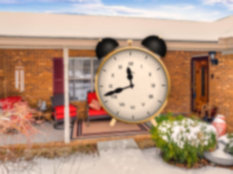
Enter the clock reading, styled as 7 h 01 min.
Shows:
11 h 42 min
